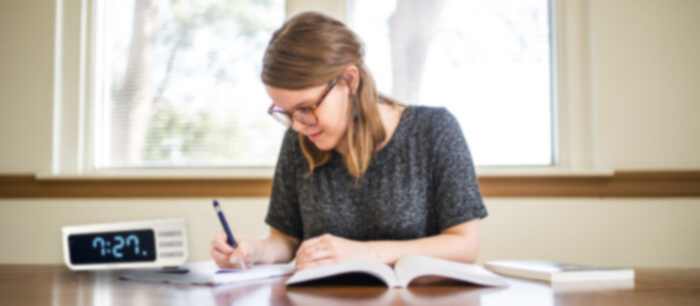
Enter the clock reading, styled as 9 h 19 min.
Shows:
7 h 27 min
